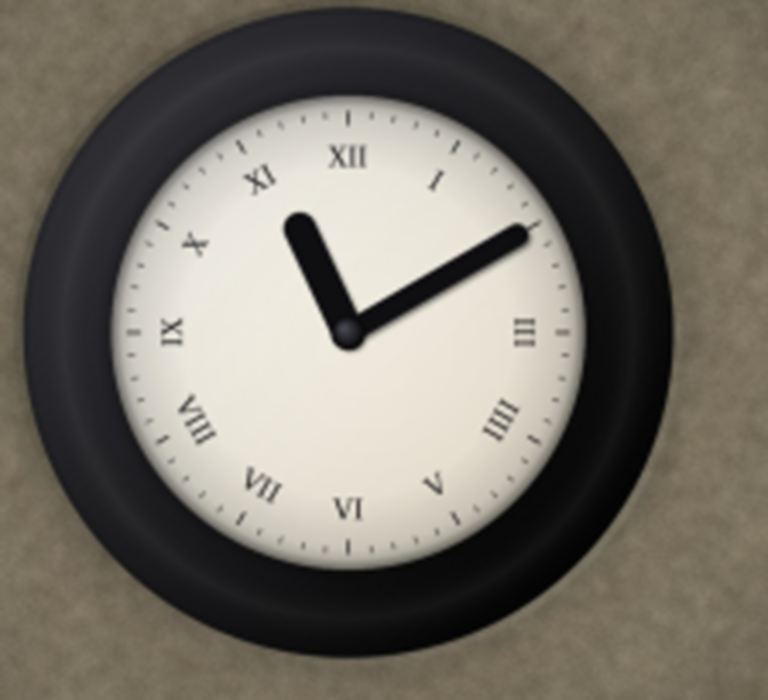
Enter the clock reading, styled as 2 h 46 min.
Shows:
11 h 10 min
